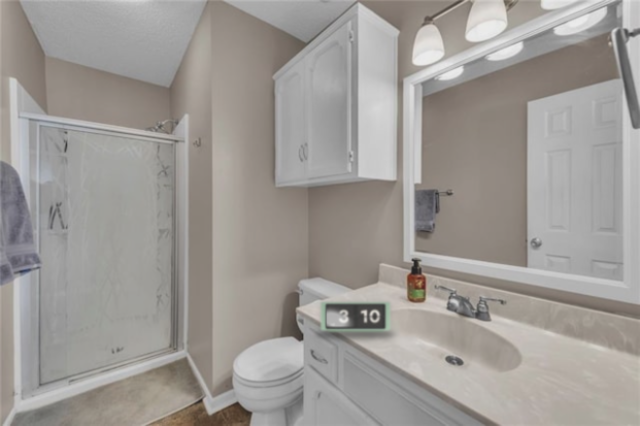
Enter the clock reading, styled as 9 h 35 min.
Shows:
3 h 10 min
